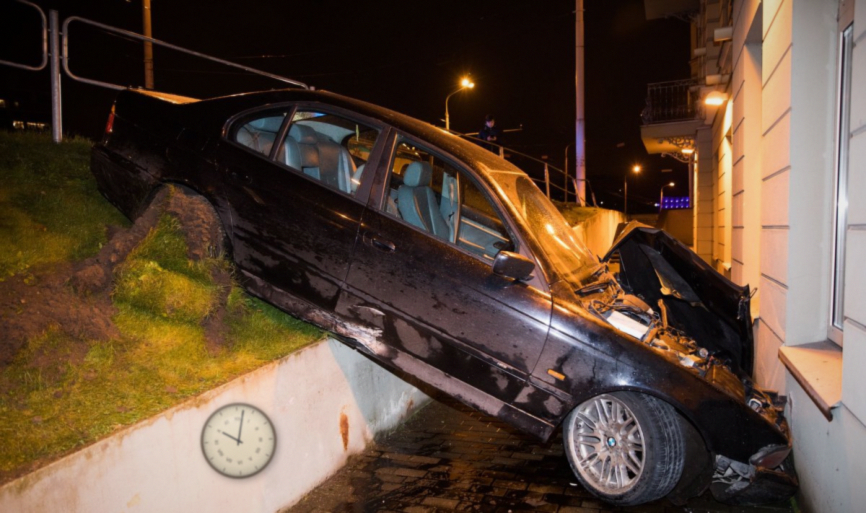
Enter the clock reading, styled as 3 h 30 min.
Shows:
10 h 02 min
